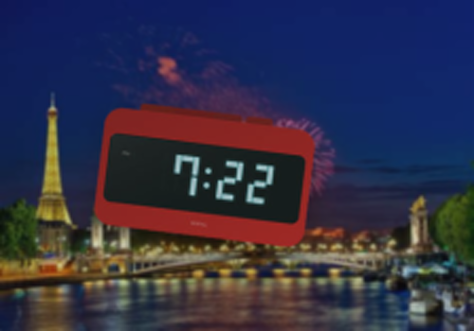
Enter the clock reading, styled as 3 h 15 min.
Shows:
7 h 22 min
